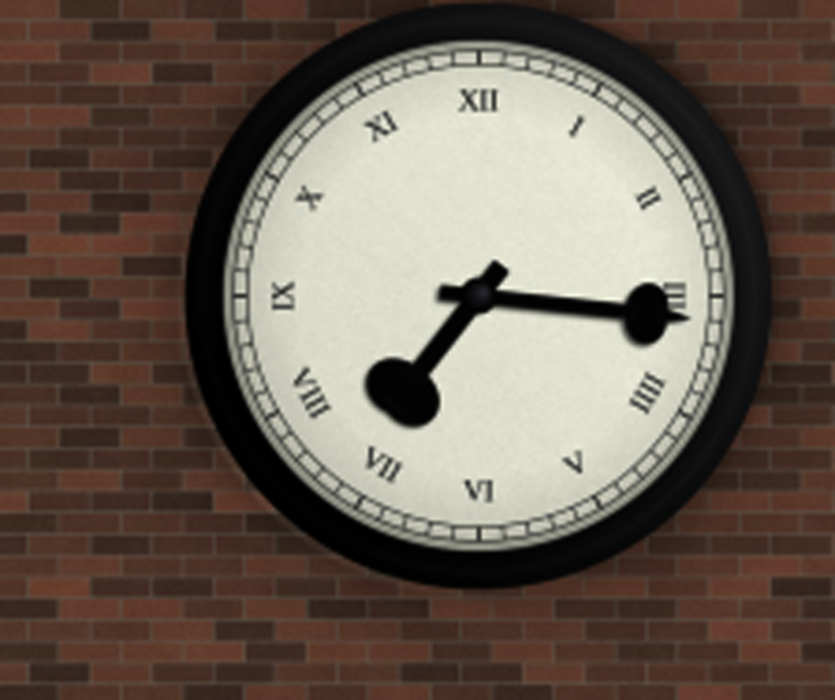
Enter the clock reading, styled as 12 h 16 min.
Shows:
7 h 16 min
